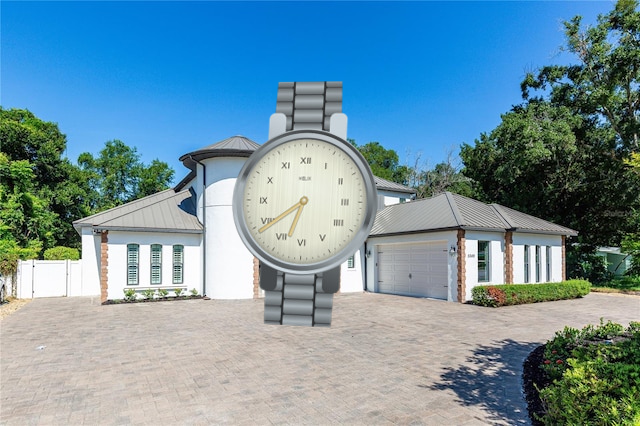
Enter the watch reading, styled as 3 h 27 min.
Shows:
6 h 39 min
